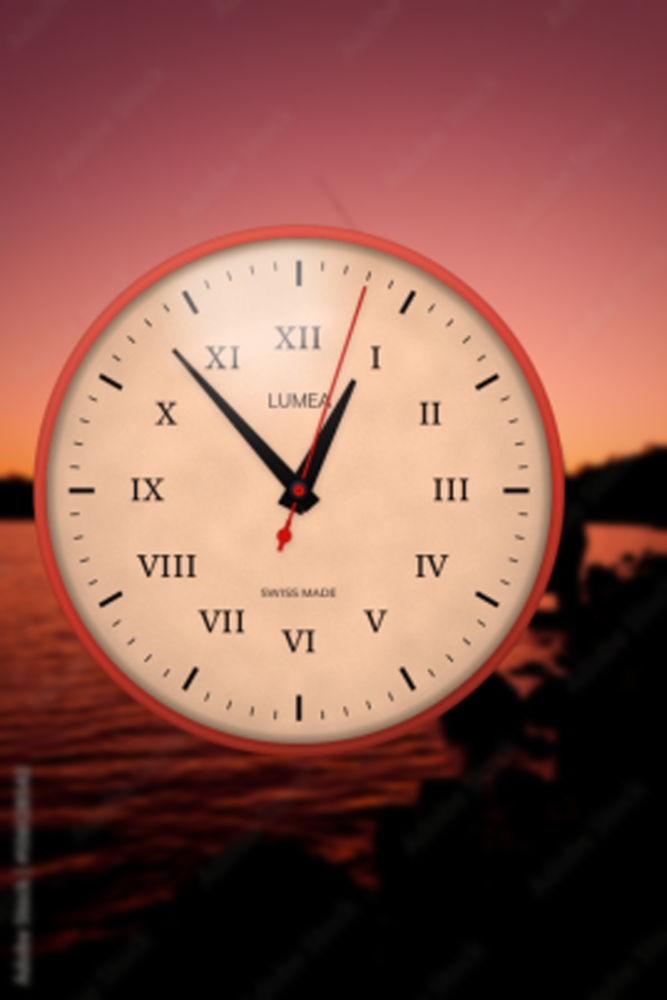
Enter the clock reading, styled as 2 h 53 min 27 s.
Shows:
12 h 53 min 03 s
